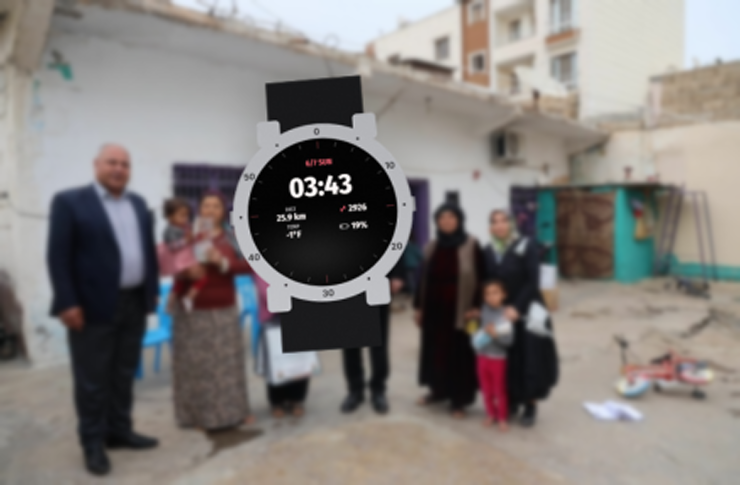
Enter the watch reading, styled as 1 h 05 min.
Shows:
3 h 43 min
